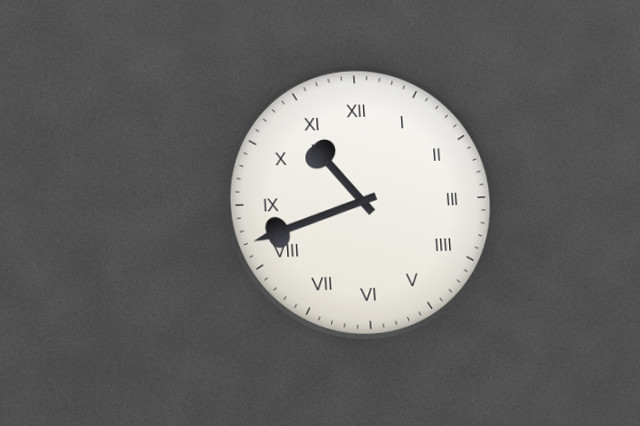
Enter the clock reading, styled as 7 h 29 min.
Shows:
10 h 42 min
